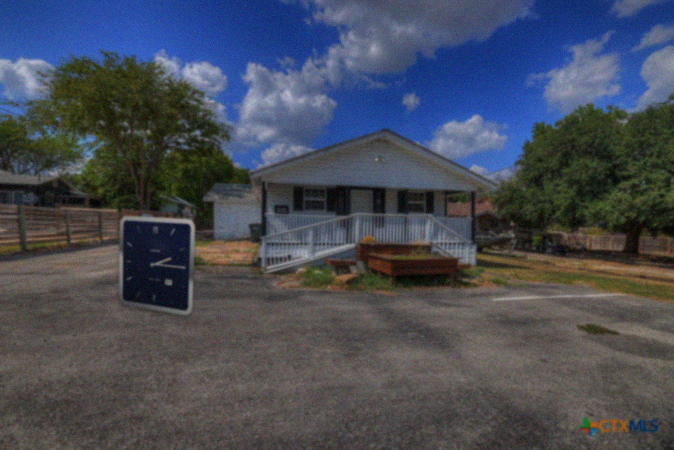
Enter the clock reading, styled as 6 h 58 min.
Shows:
2 h 15 min
